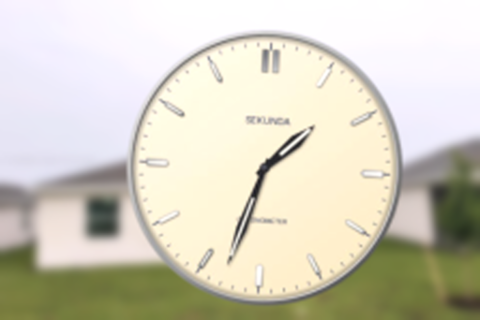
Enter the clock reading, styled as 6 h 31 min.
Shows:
1 h 33 min
